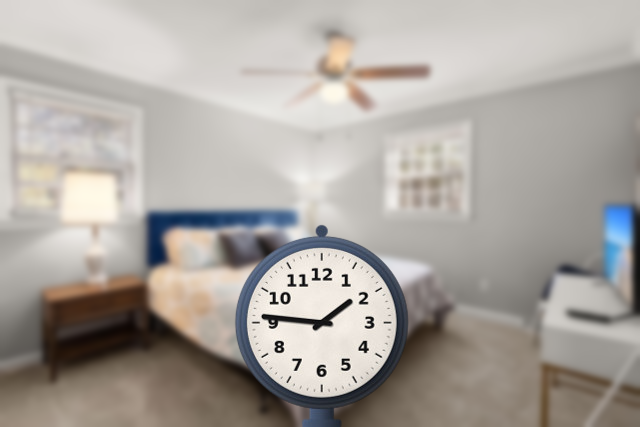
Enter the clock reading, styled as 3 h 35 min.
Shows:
1 h 46 min
